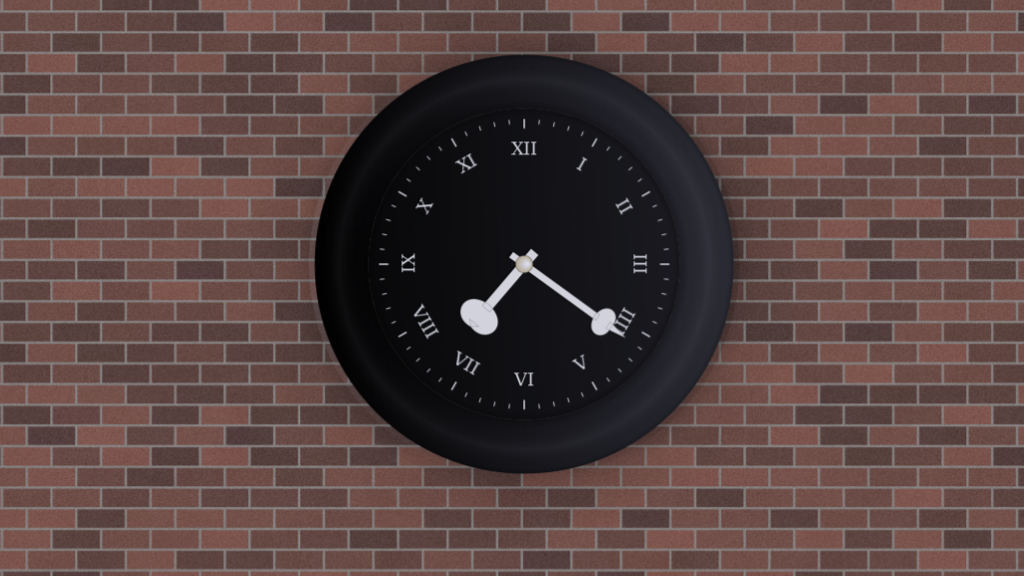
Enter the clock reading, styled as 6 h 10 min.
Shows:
7 h 21 min
